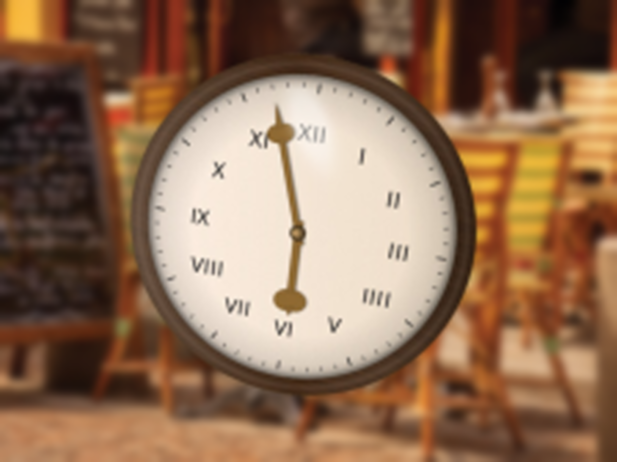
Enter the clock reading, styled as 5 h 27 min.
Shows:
5 h 57 min
